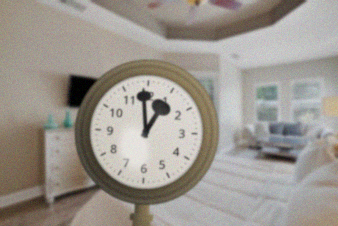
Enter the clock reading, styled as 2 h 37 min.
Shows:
12 h 59 min
